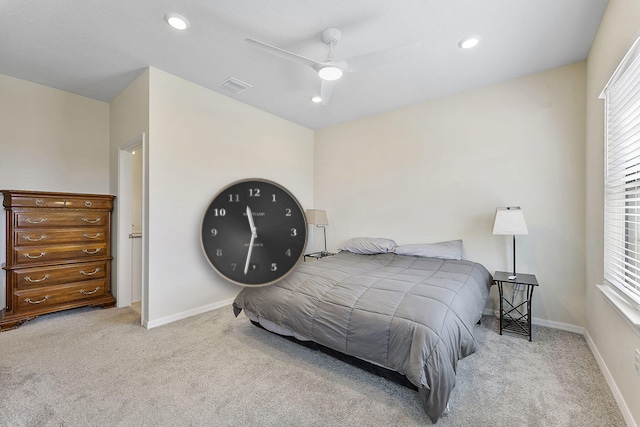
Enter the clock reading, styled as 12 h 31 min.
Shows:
11 h 32 min
